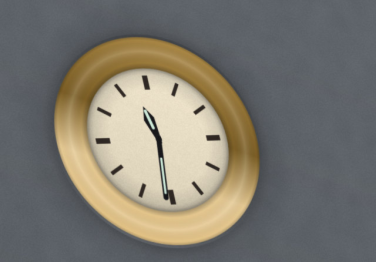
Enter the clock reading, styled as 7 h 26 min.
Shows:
11 h 31 min
